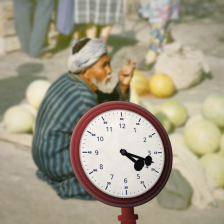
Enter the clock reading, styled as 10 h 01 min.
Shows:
4 h 18 min
